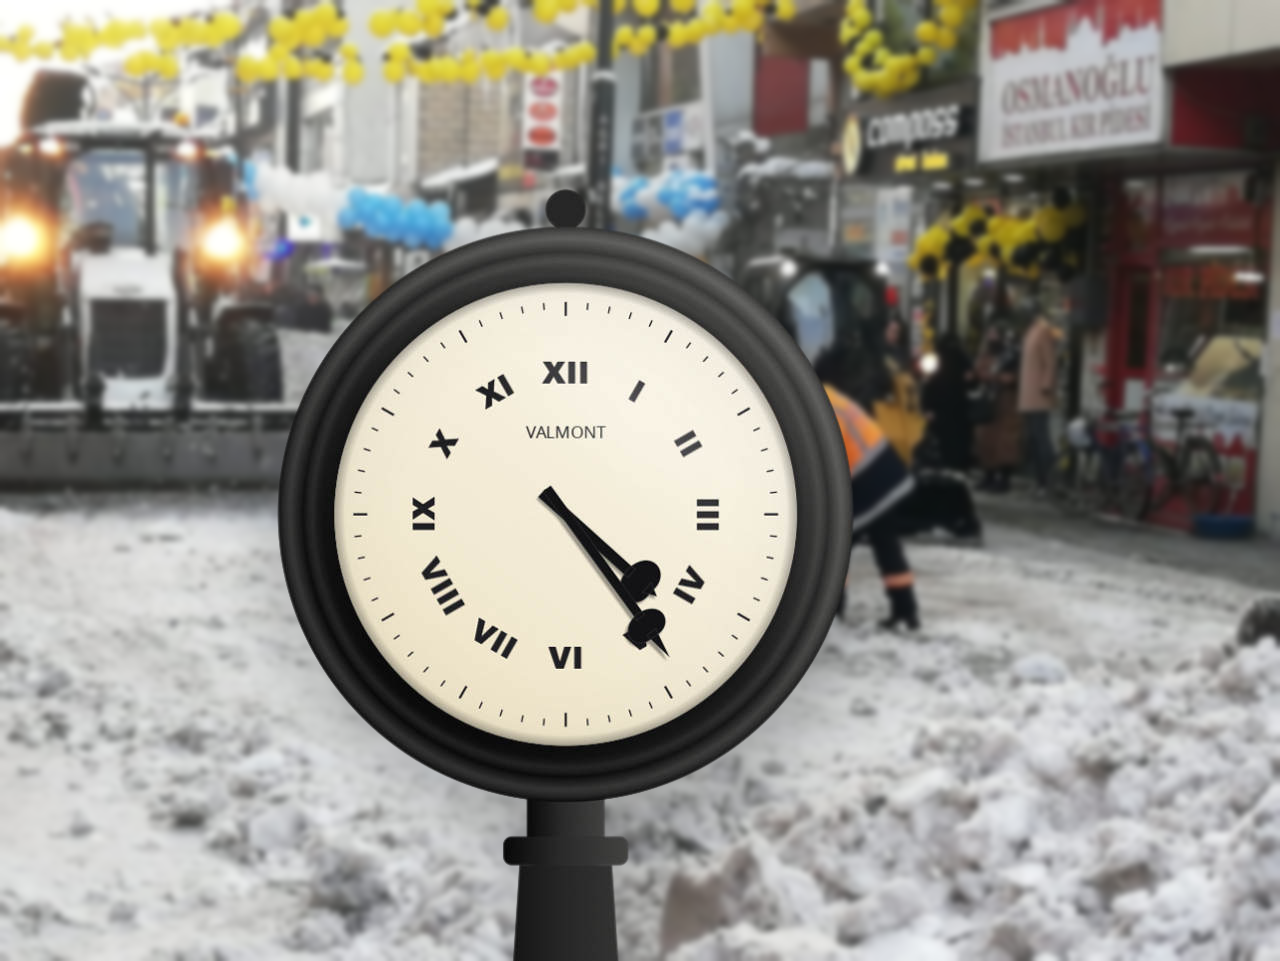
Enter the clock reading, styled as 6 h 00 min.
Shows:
4 h 24 min
